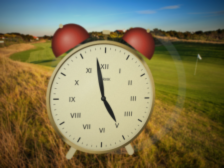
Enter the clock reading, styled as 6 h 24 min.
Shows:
4 h 58 min
